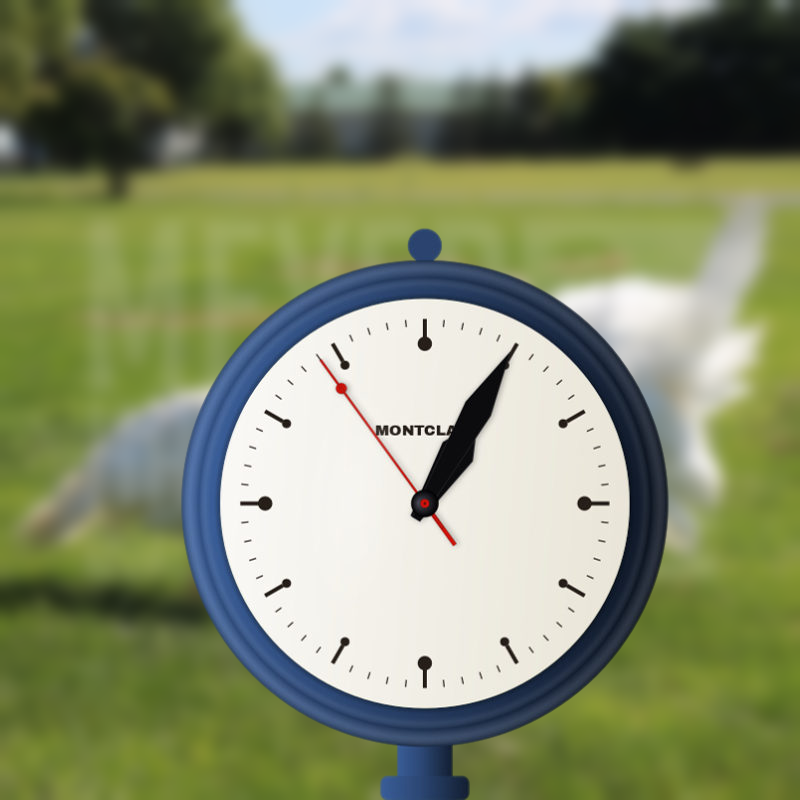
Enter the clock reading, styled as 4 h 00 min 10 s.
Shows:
1 h 04 min 54 s
